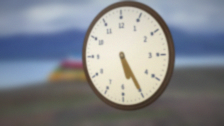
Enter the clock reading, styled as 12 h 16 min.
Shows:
5 h 25 min
